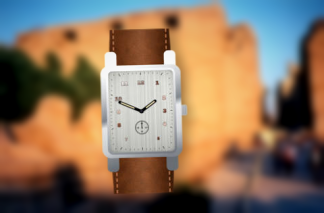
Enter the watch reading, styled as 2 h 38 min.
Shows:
1 h 49 min
